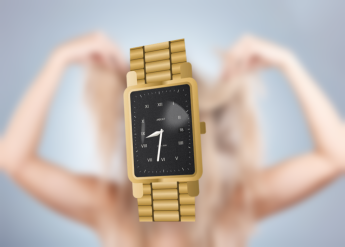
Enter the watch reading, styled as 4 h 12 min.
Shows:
8 h 32 min
